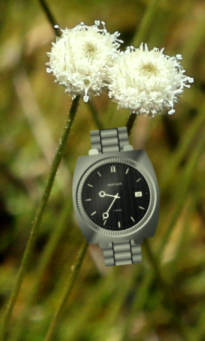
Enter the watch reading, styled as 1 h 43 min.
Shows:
9 h 36 min
